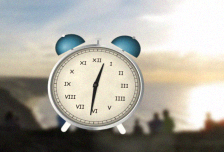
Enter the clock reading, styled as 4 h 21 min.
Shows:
12 h 31 min
